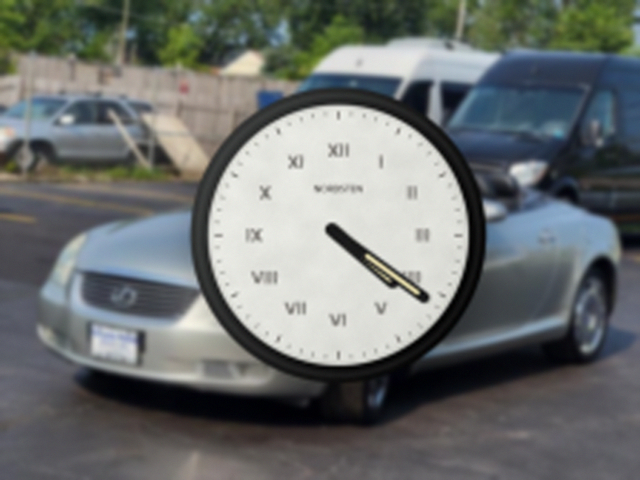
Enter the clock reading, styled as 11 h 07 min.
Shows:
4 h 21 min
